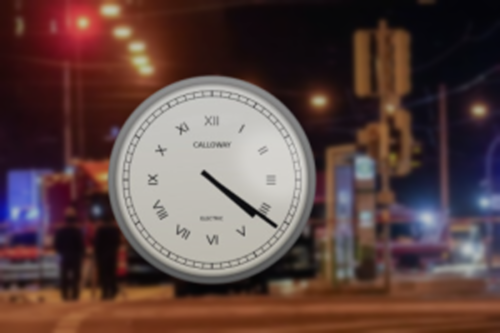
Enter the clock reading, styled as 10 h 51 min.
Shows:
4 h 21 min
